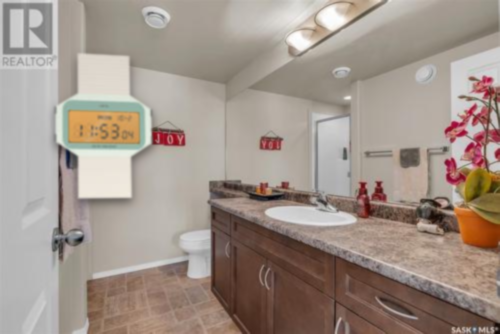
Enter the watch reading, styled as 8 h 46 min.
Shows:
11 h 53 min
